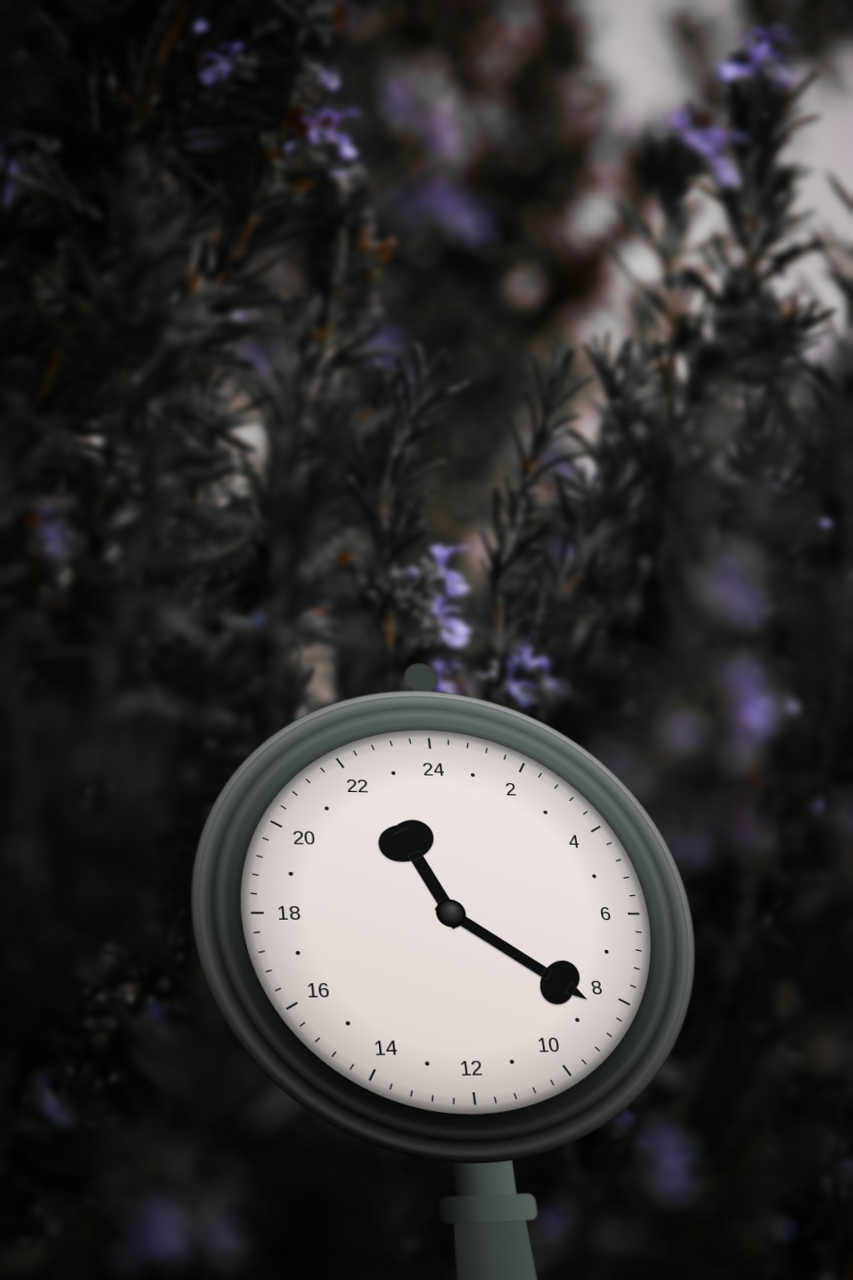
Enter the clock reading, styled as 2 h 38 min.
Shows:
22 h 21 min
